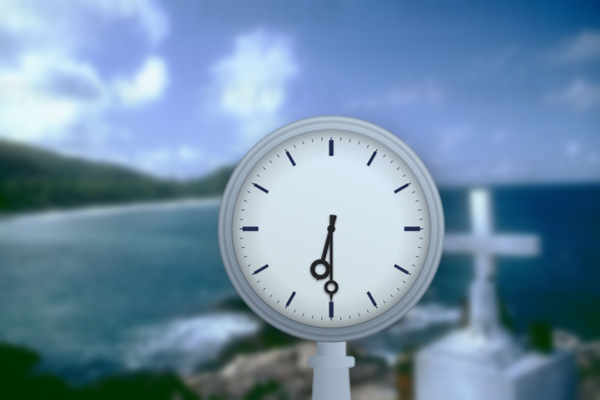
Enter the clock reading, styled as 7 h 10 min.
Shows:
6 h 30 min
